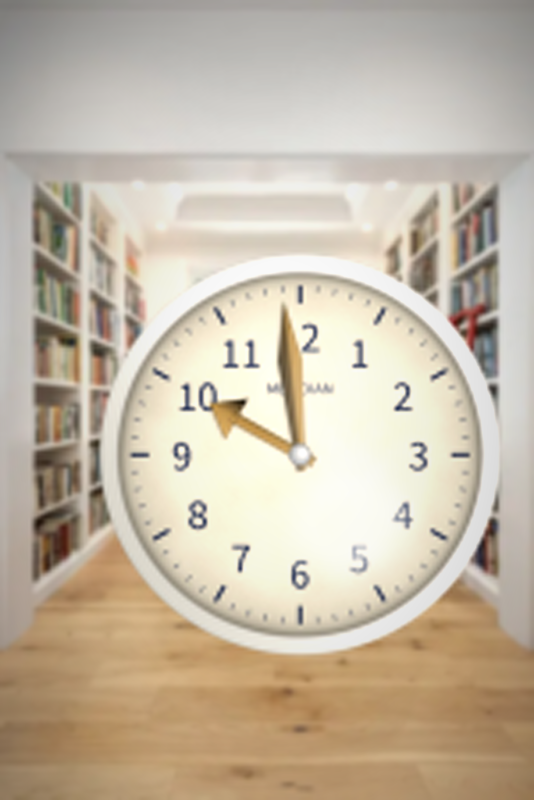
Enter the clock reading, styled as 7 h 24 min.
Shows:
9 h 59 min
